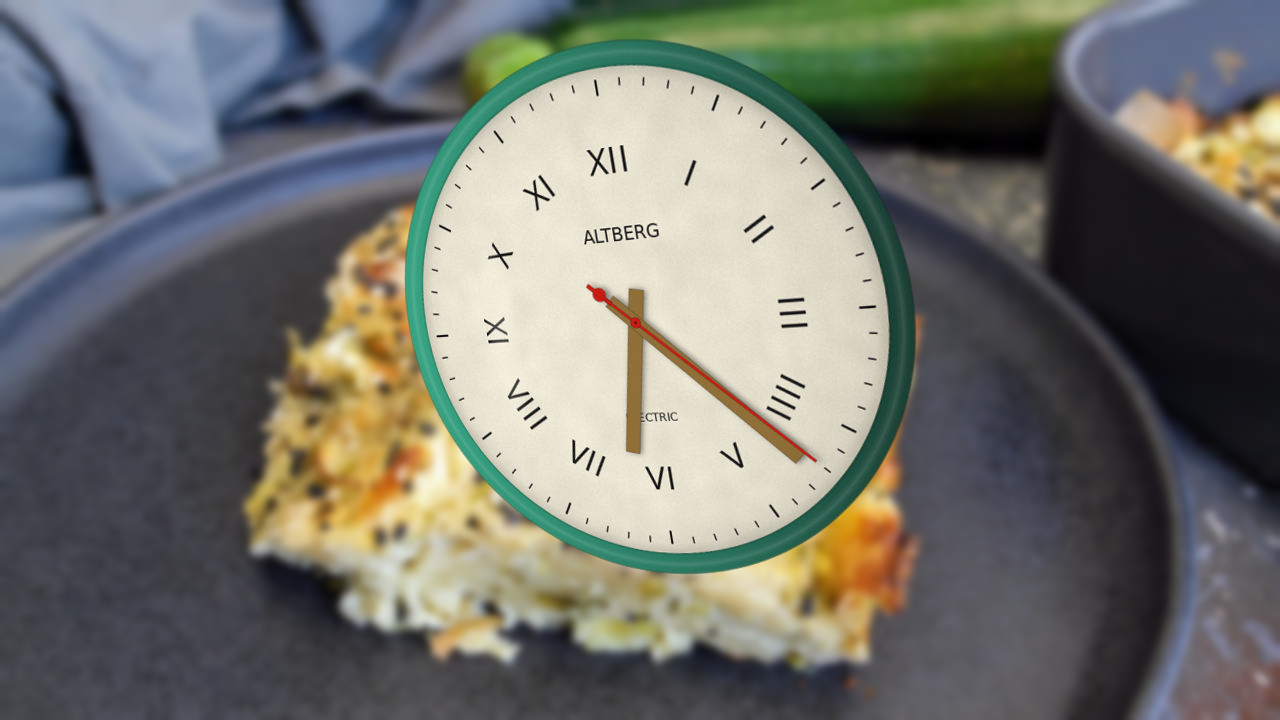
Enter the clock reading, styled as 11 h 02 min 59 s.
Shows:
6 h 22 min 22 s
